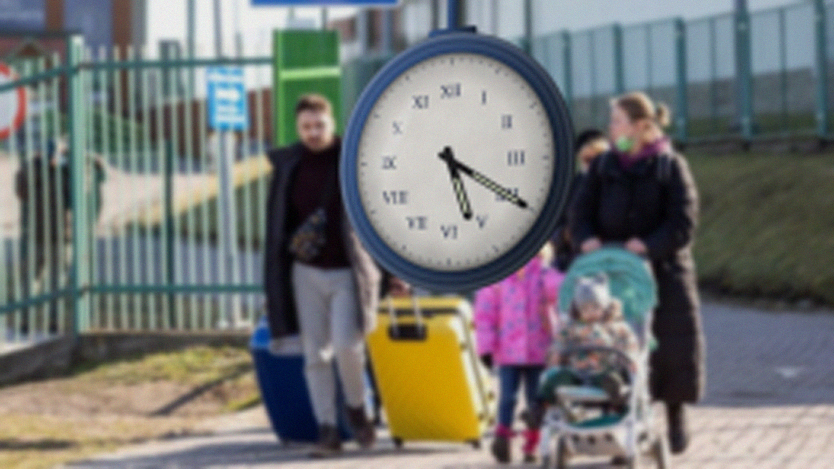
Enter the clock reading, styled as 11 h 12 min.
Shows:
5 h 20 min
